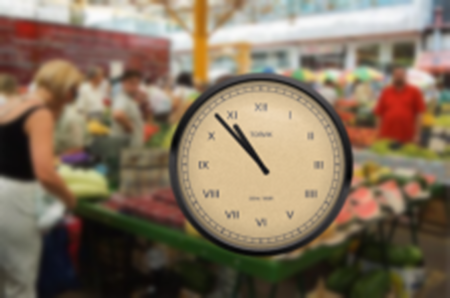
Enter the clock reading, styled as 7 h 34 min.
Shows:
10 h 53 min
